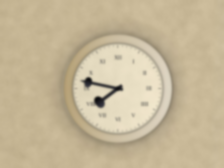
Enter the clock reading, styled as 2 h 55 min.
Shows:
7 h 47 min
